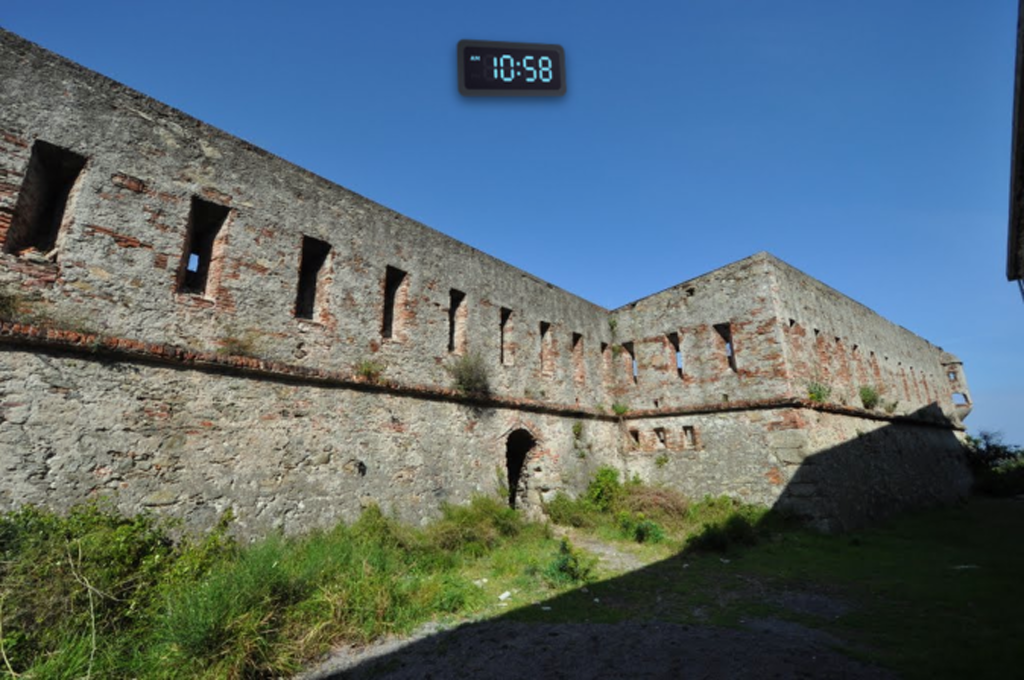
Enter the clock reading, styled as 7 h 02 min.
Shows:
10 h 58 min
